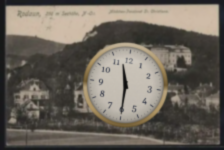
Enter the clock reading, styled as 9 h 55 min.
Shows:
11 h 30 min
